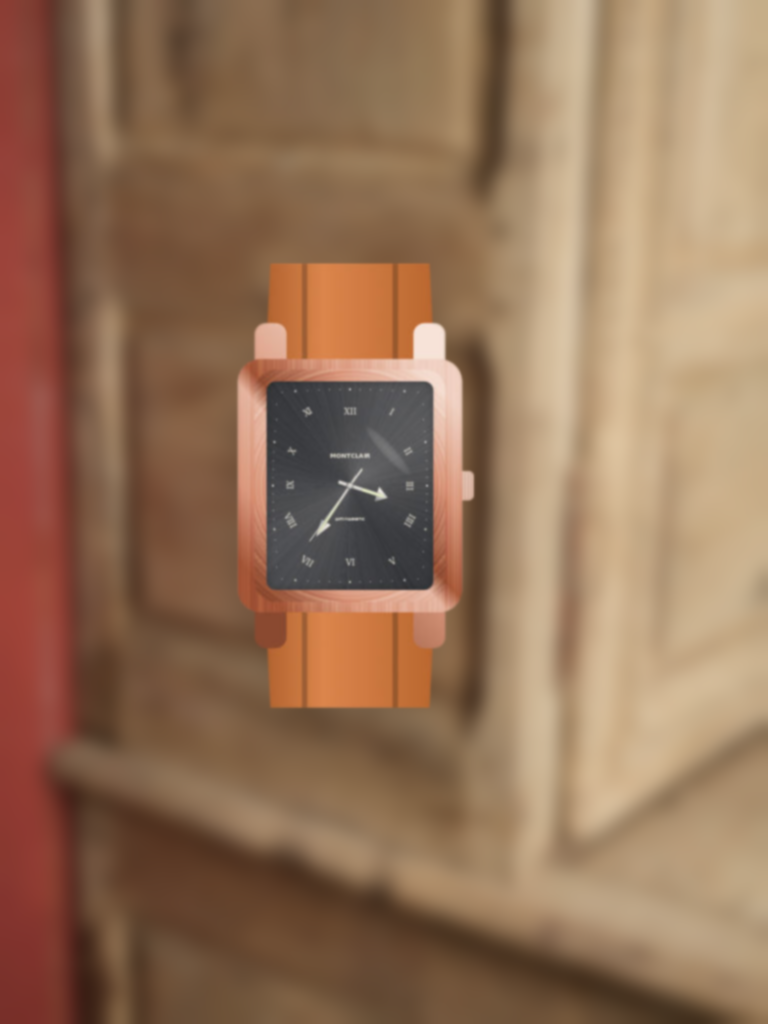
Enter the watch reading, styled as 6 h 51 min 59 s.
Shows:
3 h 35 min 36 s
